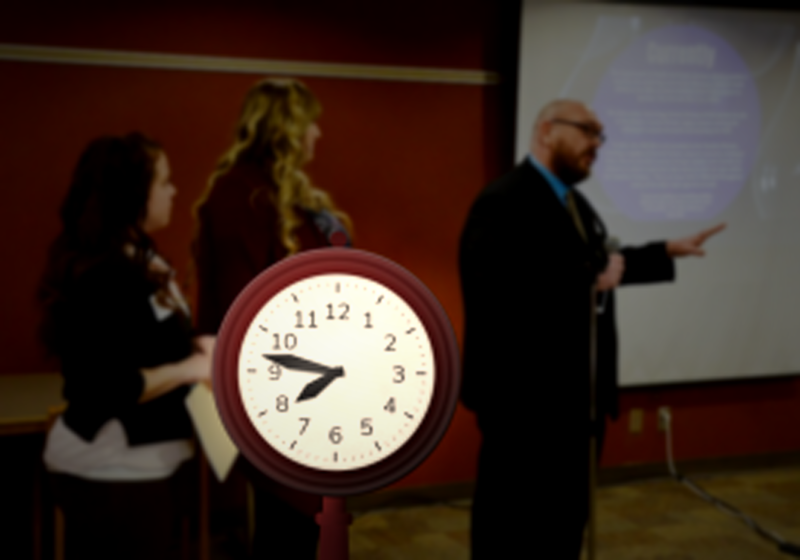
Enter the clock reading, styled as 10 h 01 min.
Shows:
7 h 47 min
